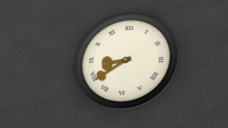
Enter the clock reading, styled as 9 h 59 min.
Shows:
8 h 39 min
